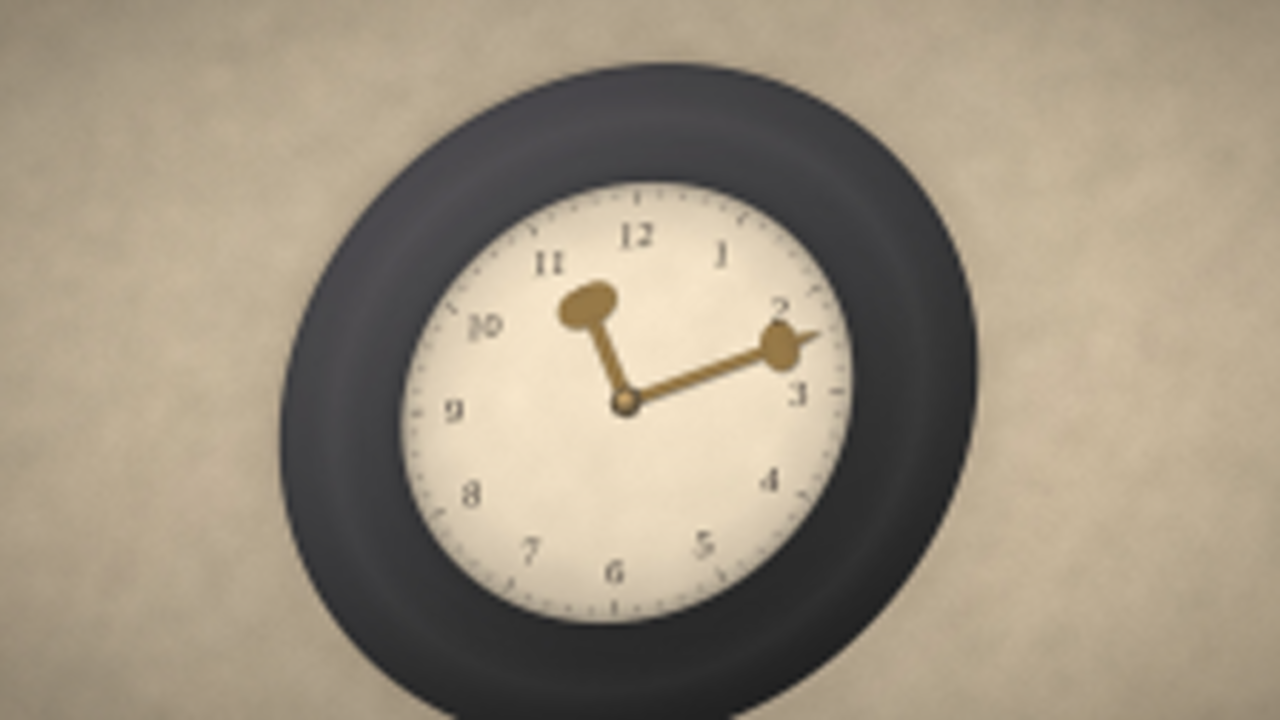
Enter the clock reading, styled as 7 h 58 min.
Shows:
11 h 12 min
